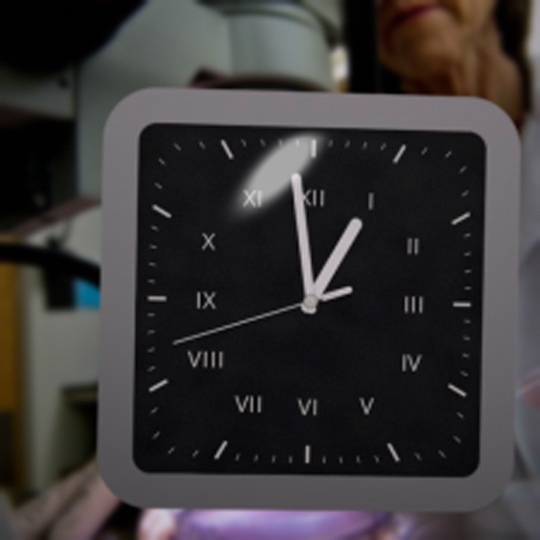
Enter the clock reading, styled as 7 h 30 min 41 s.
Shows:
12 h 58 min 42 s
